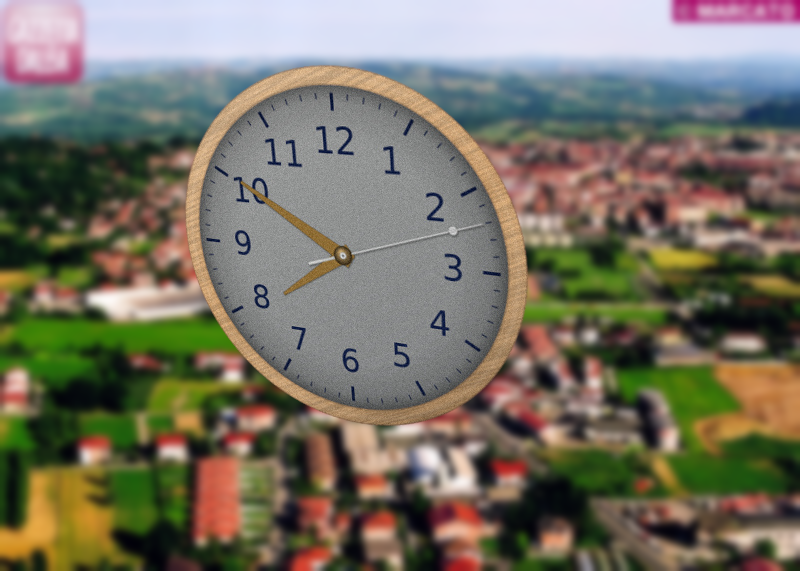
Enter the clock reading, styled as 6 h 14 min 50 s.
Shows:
7 h 50 min 12 s
